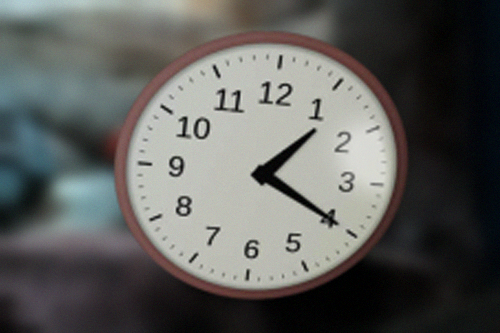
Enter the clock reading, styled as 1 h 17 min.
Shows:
1 h 20 min
